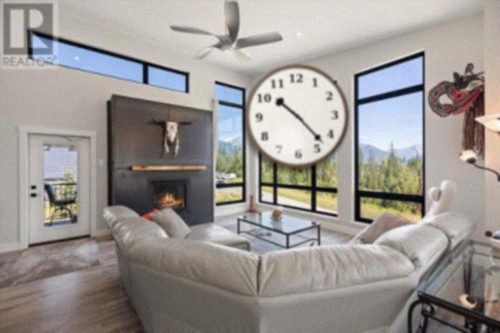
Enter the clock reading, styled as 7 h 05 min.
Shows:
10 h 23 min
